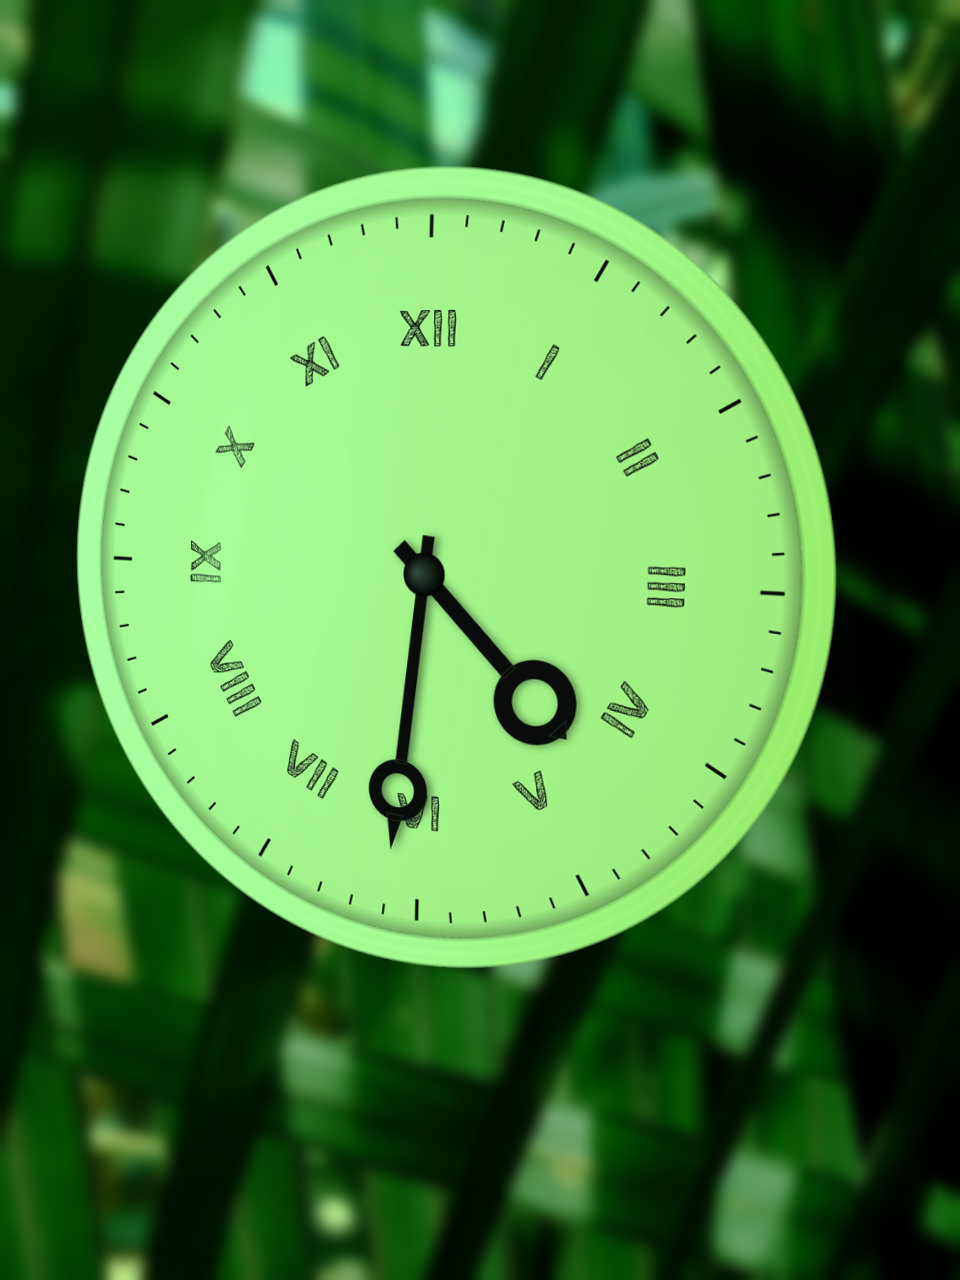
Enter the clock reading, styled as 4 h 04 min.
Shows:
4 h 31 min
